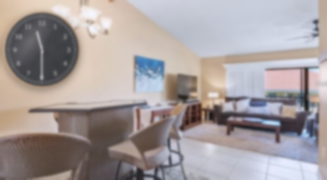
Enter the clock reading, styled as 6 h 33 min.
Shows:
11 h 30 min
